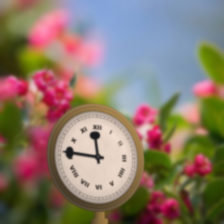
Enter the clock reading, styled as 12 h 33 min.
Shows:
11 h 46 min
